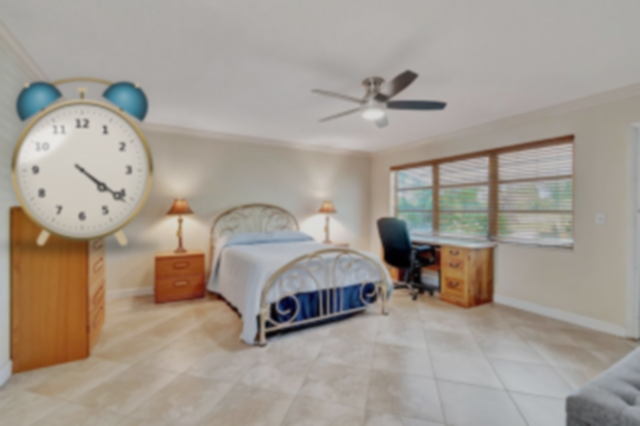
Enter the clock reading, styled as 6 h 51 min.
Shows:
4 h 21 min
